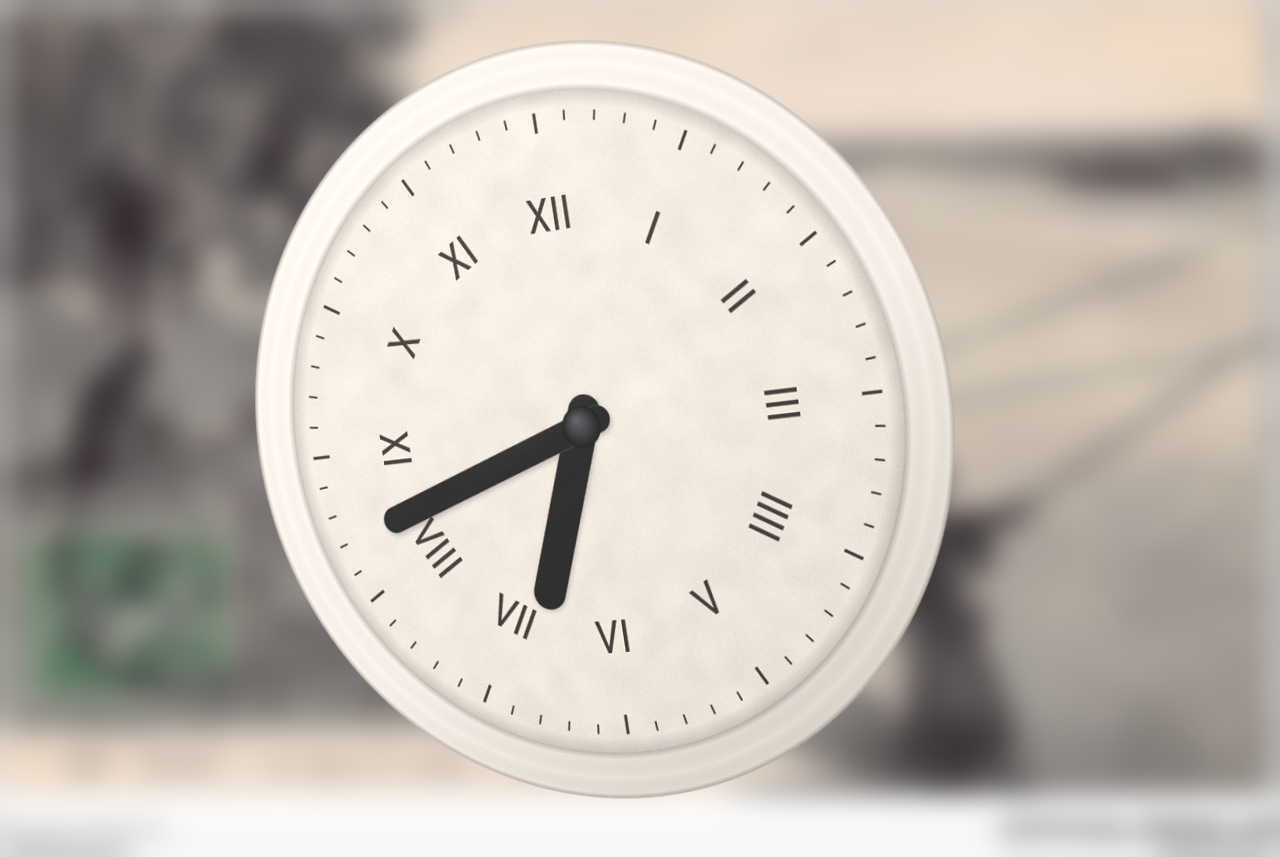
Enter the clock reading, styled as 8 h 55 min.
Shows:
6 h 42 min
